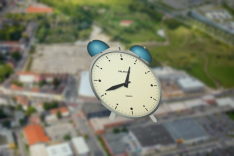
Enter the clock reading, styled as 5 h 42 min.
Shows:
12 h 41 min
